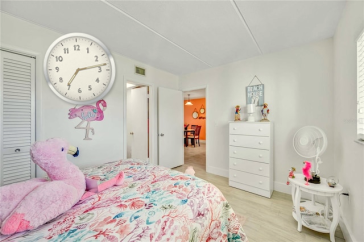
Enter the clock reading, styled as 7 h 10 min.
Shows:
7 h 13 min
